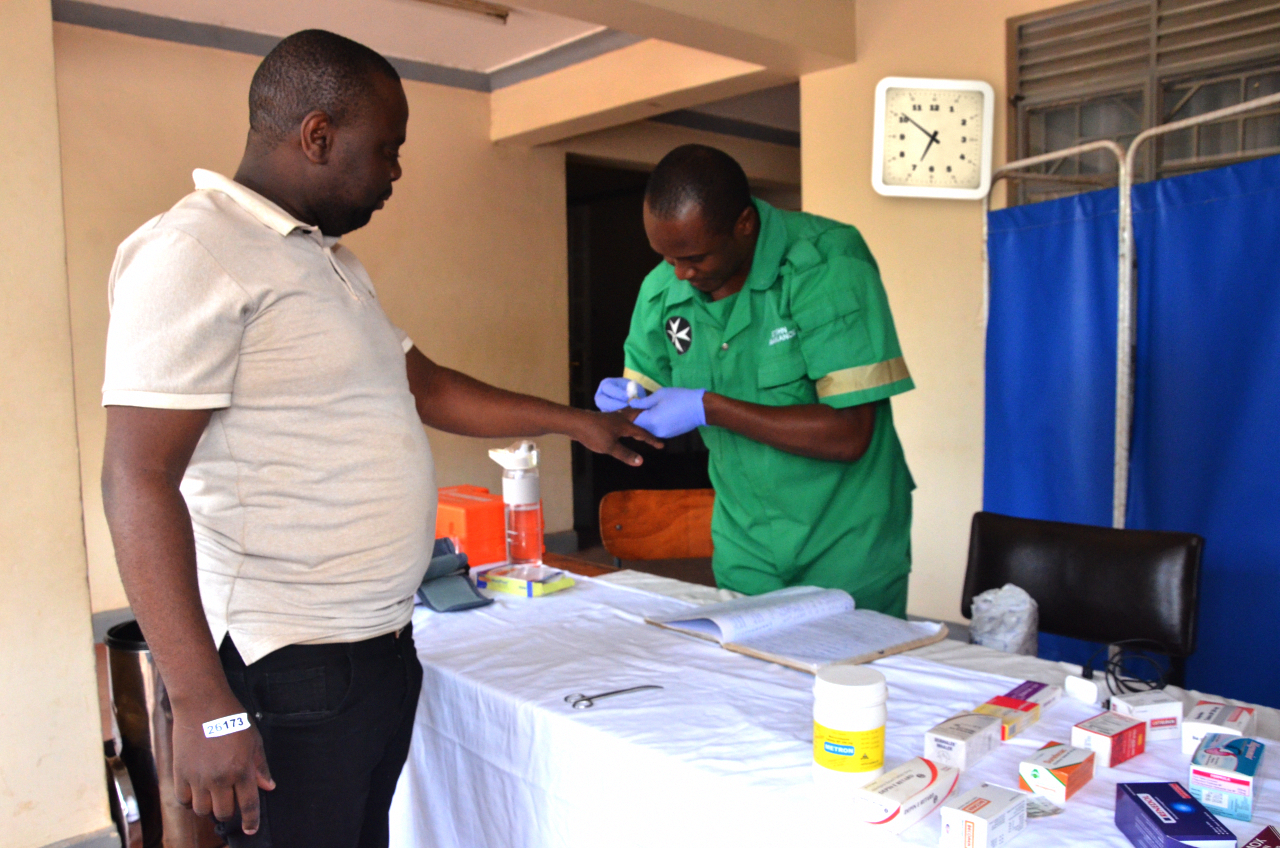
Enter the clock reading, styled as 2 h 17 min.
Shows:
6 h 51 min
